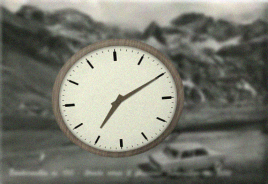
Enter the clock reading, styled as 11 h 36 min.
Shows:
7 h 10 min
